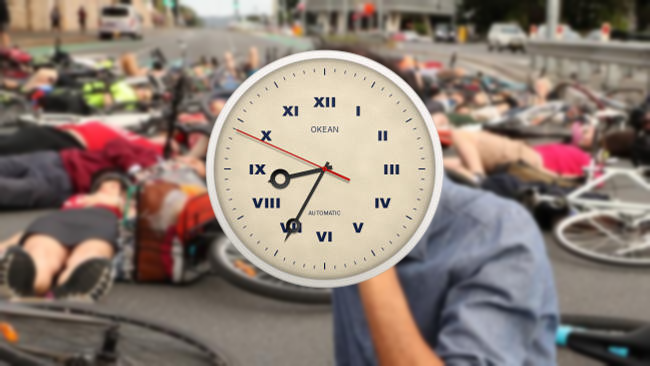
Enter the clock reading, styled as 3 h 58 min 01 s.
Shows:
8 h 34 min 49 s
